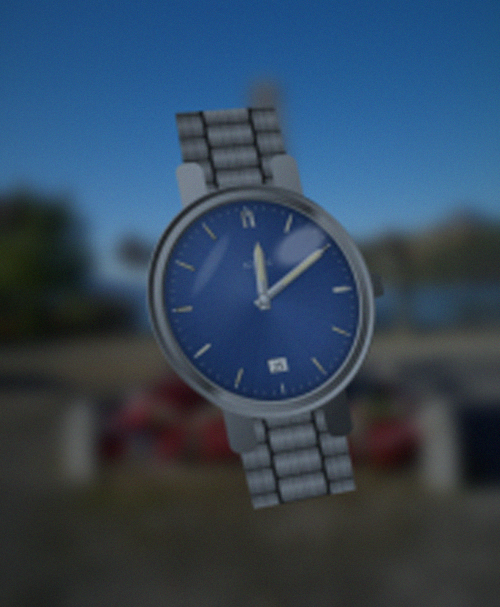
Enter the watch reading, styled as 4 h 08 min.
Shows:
12 h 10 min
